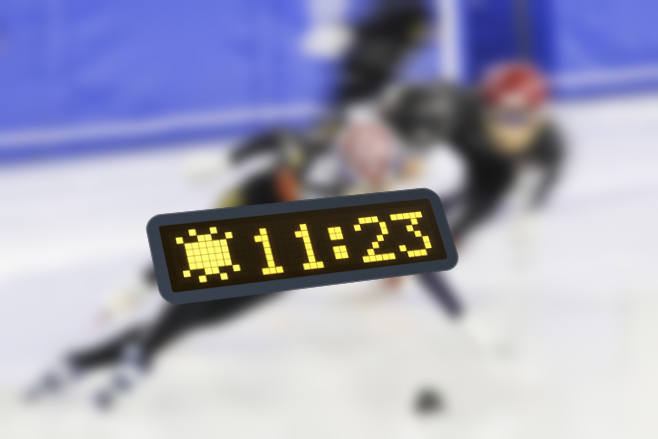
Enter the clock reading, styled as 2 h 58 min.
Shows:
11 h 23 min
